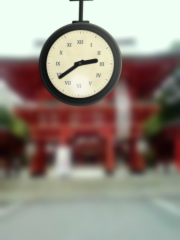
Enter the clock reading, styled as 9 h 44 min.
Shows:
2 h 39 min
